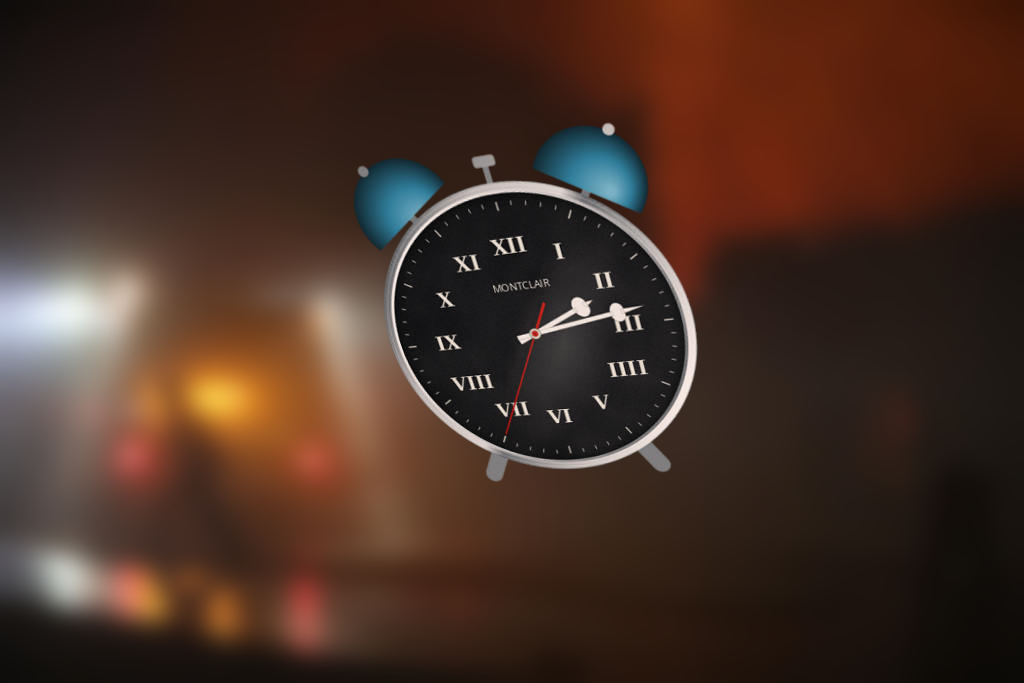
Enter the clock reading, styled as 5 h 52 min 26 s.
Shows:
2 h 13 min 35 s
